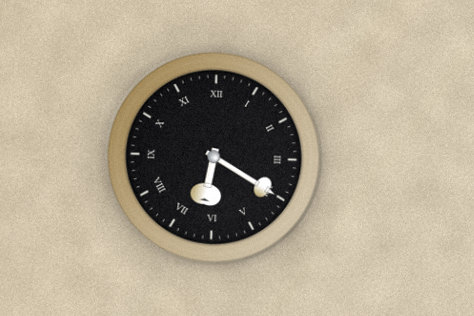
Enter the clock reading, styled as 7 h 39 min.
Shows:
6 h 20 min
